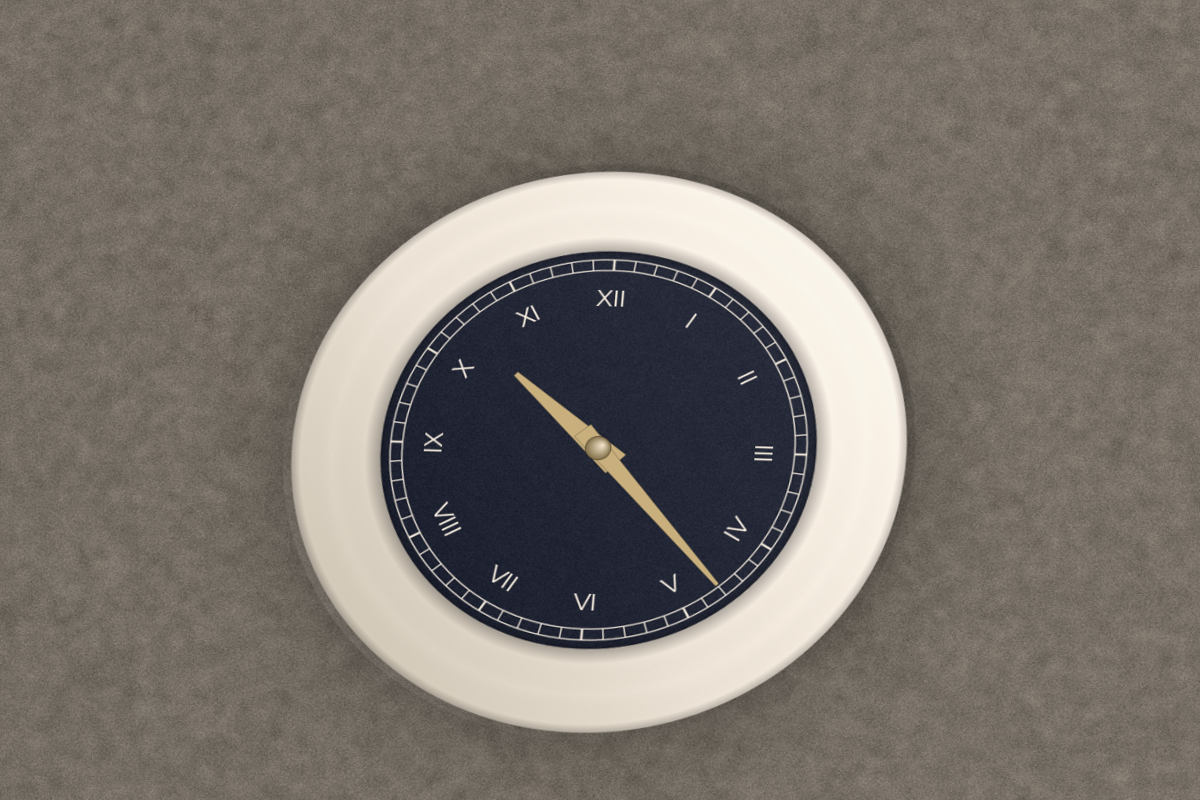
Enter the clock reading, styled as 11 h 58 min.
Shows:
10 h 23 min
